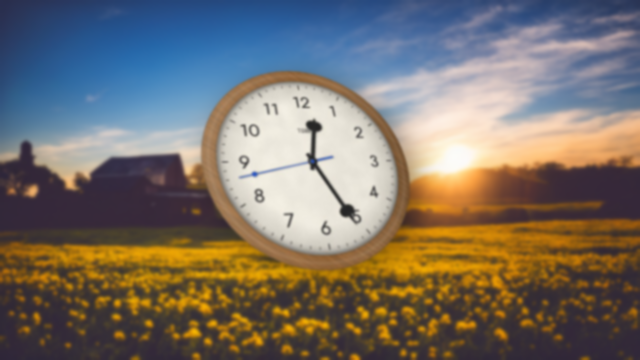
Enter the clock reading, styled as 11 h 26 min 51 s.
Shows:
12 h 25 min 43 s
